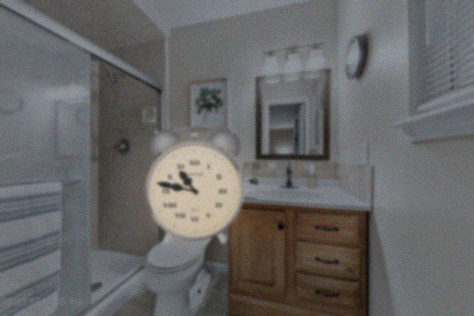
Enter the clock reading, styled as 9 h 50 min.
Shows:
10 h 47 min
